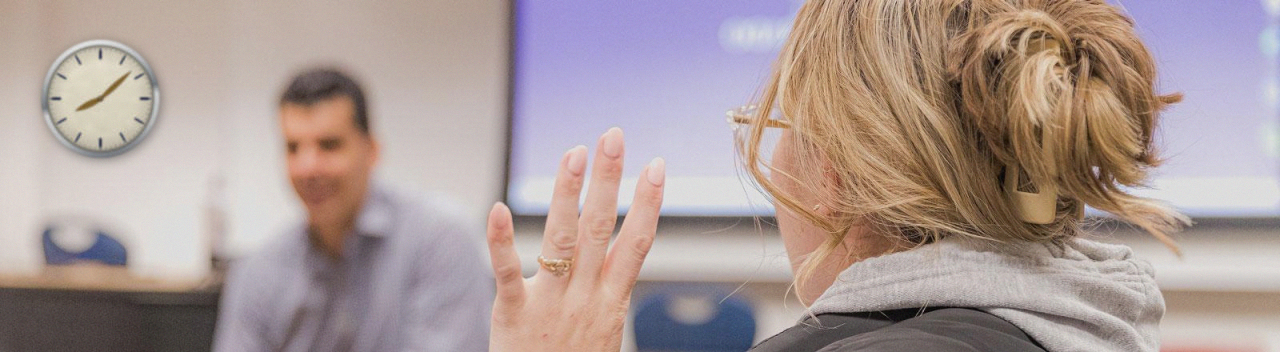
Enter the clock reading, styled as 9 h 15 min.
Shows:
8 h 08 min
